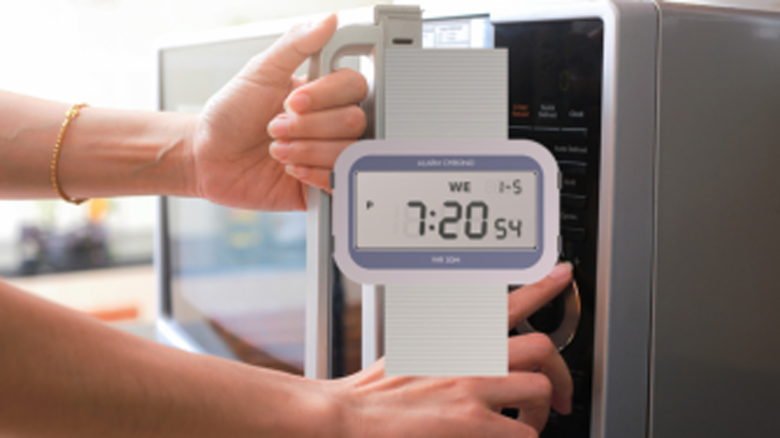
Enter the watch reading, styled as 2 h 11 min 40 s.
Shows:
7 h 20 min 54 s
